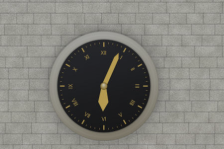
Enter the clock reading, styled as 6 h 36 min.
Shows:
6 h 04 min
